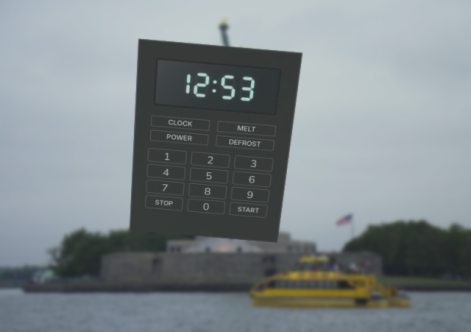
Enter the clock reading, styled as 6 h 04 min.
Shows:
12 h 53 min
